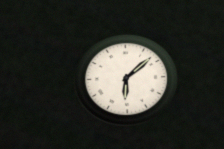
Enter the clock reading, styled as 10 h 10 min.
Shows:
6 h 08 min
